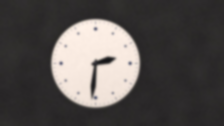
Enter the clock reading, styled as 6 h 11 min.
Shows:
2 h 31 min
